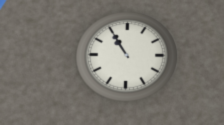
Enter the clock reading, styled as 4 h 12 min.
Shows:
10 h 55 min
